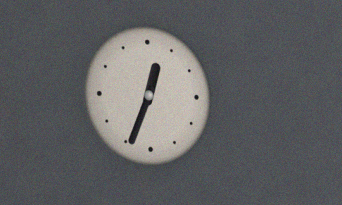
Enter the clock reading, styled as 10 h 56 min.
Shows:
12 h 34 min
